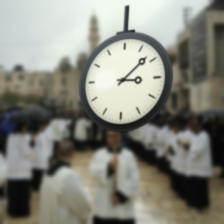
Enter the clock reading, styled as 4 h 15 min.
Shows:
3 h 08 min
